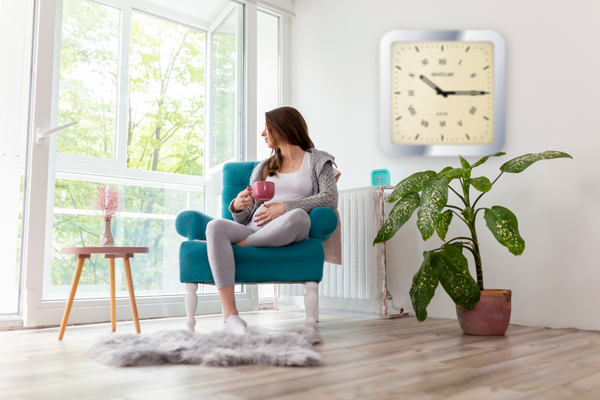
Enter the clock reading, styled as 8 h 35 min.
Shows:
10 h 15 min
